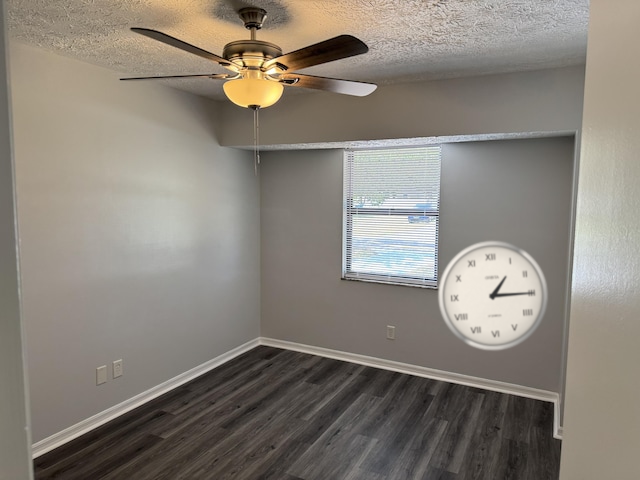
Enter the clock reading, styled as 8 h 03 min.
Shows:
1 h 15 min
